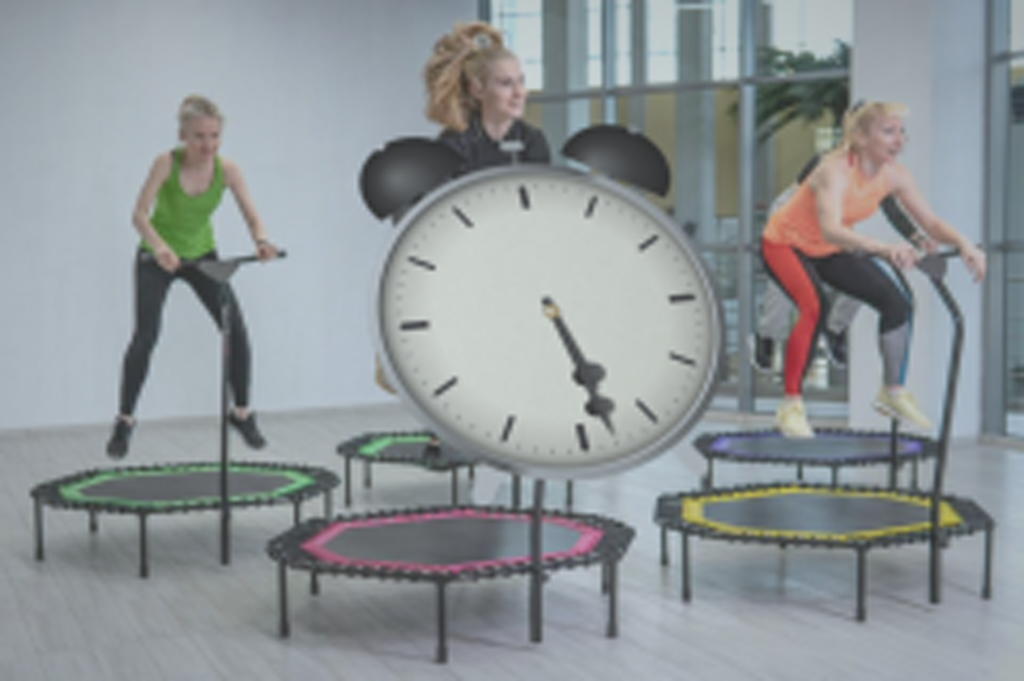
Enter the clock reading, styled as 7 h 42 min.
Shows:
5 h 28 min
